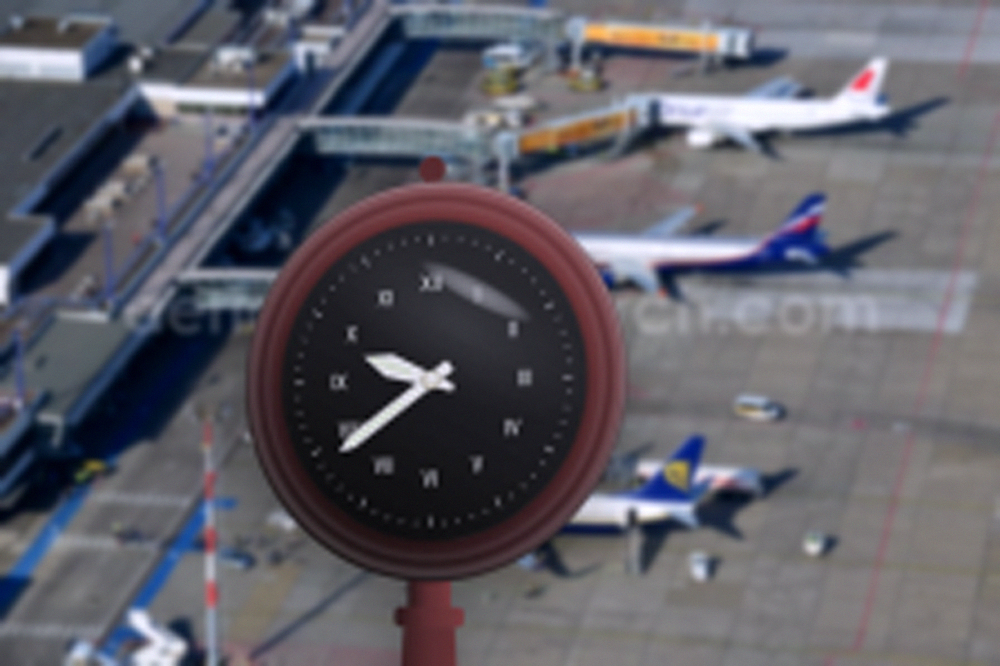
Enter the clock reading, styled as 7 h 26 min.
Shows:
9 h 39 min
